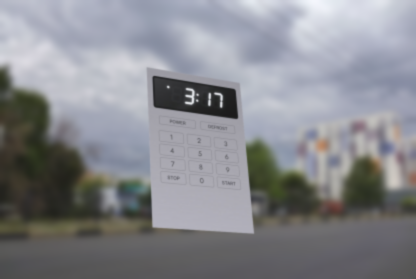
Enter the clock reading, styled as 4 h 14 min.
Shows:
3 h 17 min
